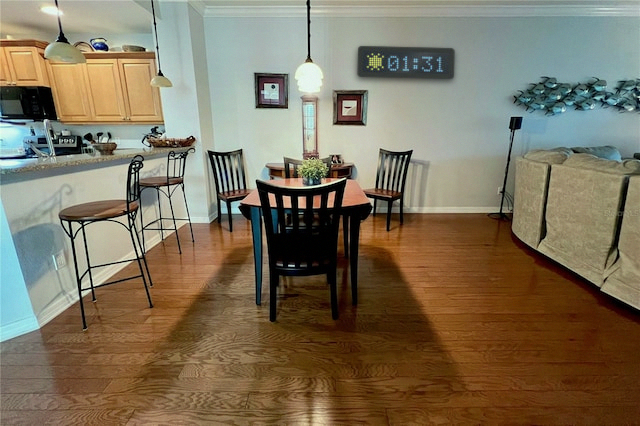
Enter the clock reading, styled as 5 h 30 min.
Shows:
1 h 31 min
